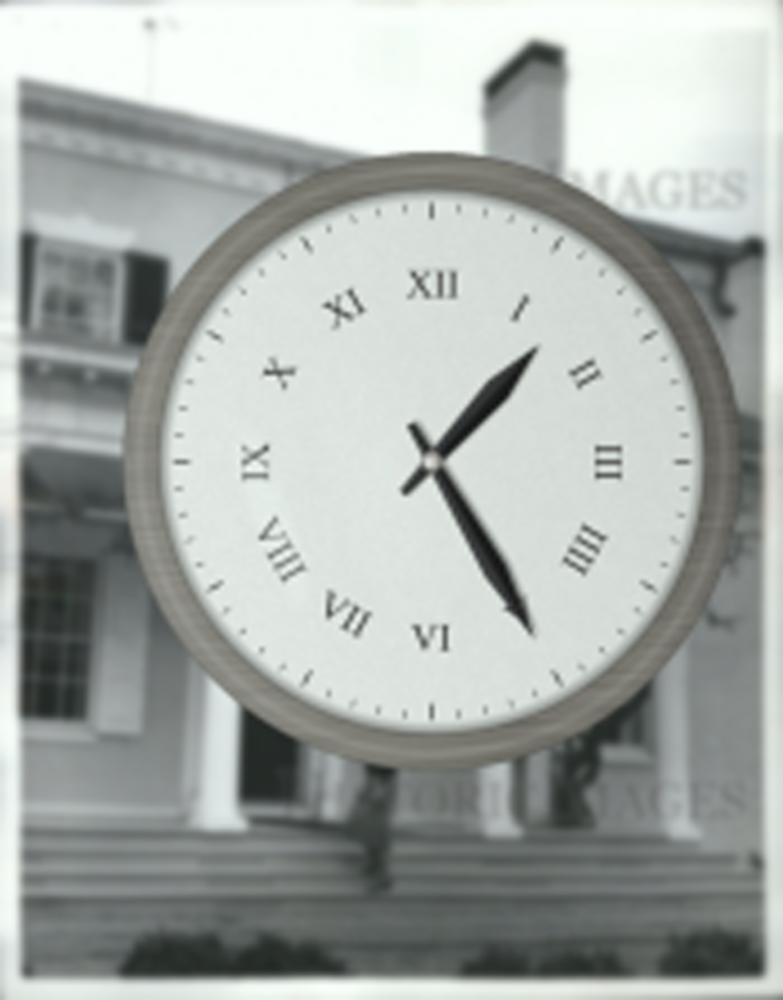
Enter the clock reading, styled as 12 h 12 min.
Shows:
1 h 25 min
